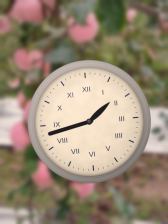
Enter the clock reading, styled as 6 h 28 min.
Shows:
1 h 43 min
